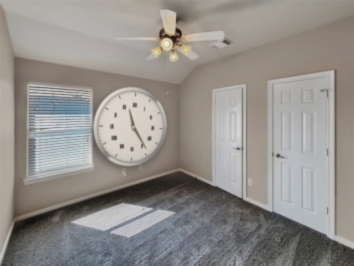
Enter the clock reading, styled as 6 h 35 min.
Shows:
11 h 24 min
